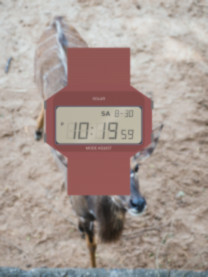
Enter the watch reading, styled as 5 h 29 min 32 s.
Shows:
10 h 19 min 59 s
